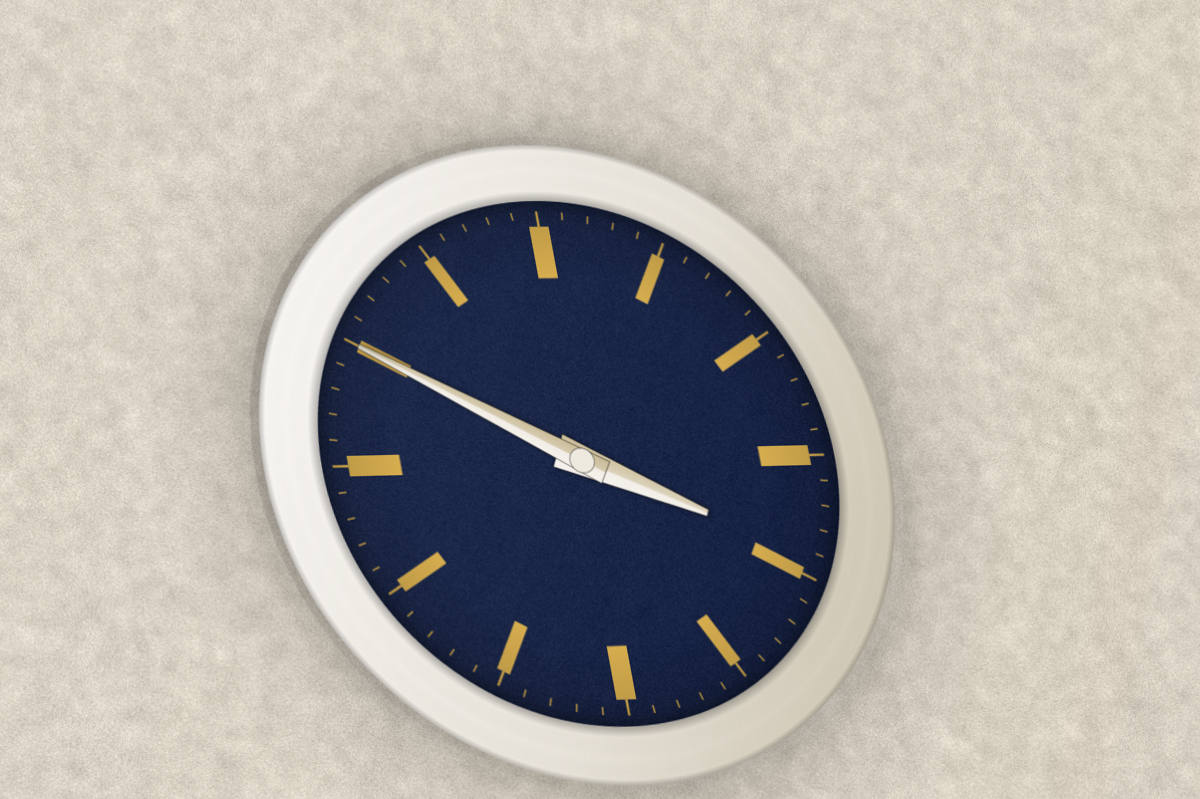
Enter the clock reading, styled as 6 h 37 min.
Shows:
3 h 50 min
